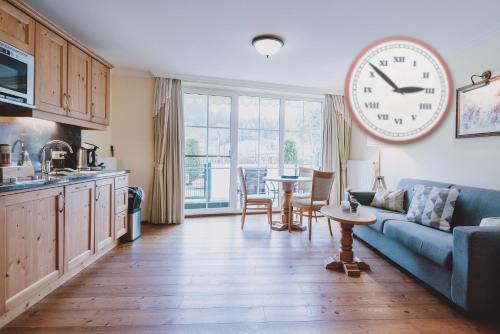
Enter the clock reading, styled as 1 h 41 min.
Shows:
2 h 52 min
